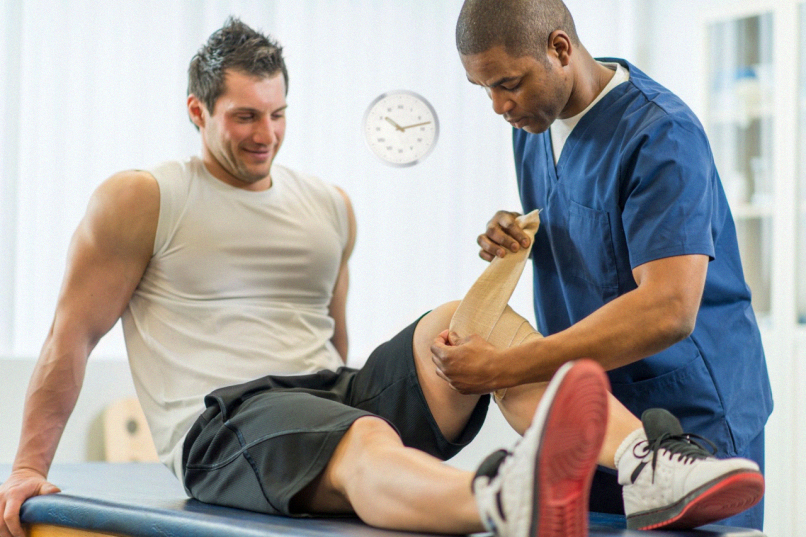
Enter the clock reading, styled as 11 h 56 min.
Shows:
10 h 13 min
